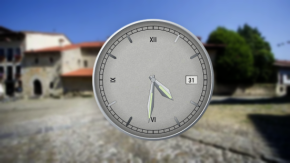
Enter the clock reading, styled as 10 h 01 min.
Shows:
4 h 31 min
